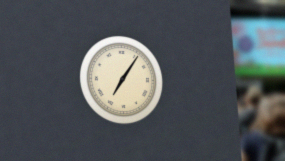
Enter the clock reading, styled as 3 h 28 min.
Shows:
7 h 06 min
